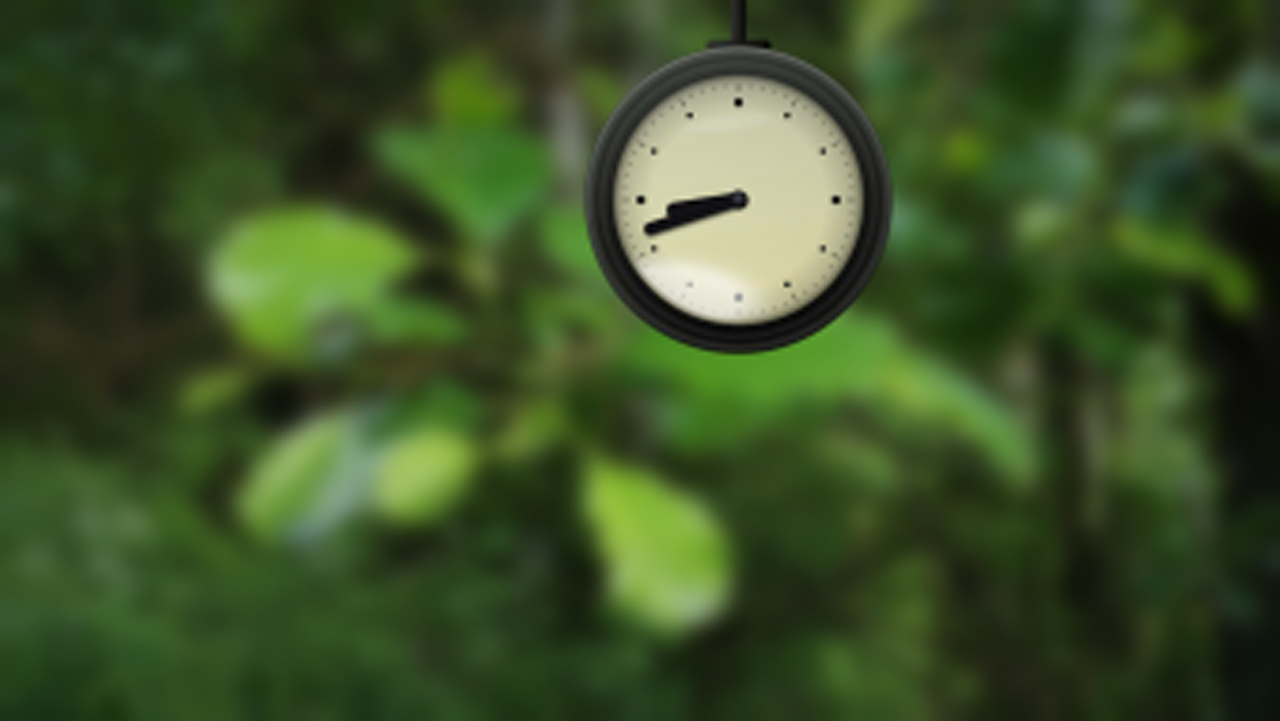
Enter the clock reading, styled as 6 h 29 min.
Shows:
8 h 42 min
